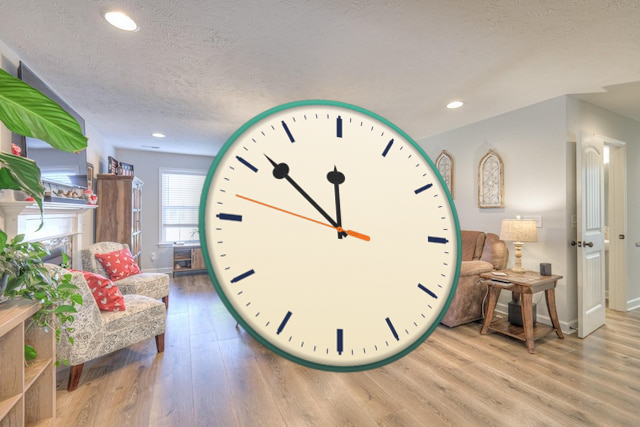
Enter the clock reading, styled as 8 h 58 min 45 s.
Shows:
11 h 51 min 47 s
